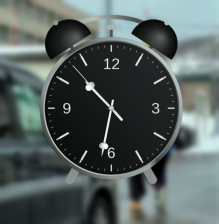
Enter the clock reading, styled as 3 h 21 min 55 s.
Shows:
10 h 31 min 53 s
